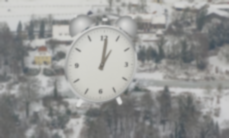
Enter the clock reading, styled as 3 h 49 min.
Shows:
1 h 01 min
